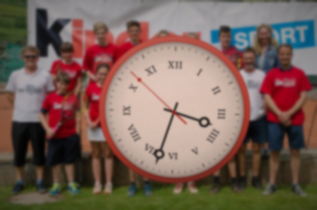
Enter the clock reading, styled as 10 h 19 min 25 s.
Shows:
3 h 32 min 52 s
